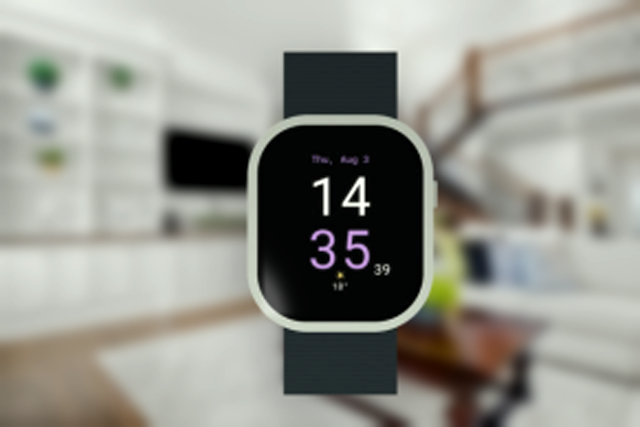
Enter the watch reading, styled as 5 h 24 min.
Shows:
14 h 35 min
